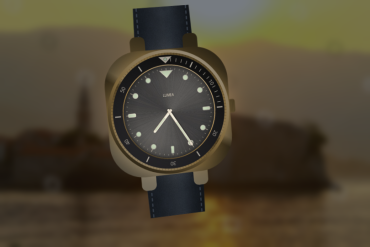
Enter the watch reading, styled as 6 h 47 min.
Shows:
7 h 25 min
